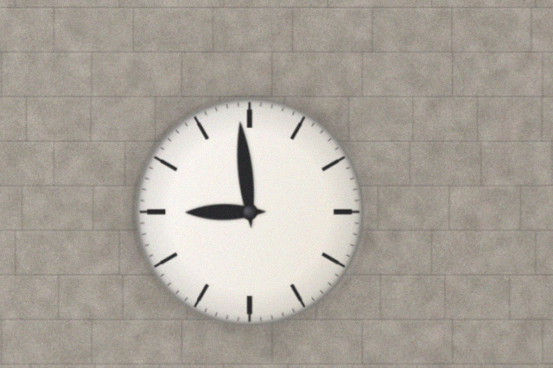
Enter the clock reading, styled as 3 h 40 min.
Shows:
8 h 59 min
